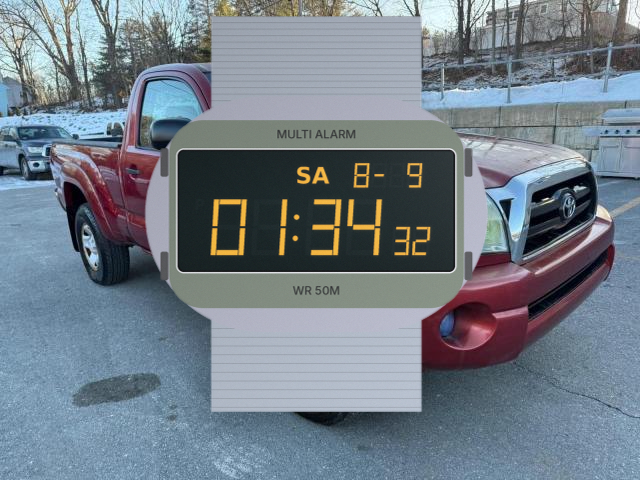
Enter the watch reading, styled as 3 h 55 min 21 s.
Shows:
1 h 34 min 32 s
